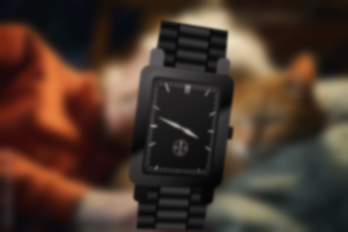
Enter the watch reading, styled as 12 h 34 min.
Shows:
3 h 48 min
